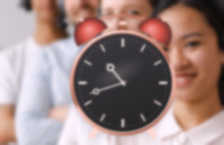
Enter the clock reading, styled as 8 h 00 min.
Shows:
10 h 42 min
